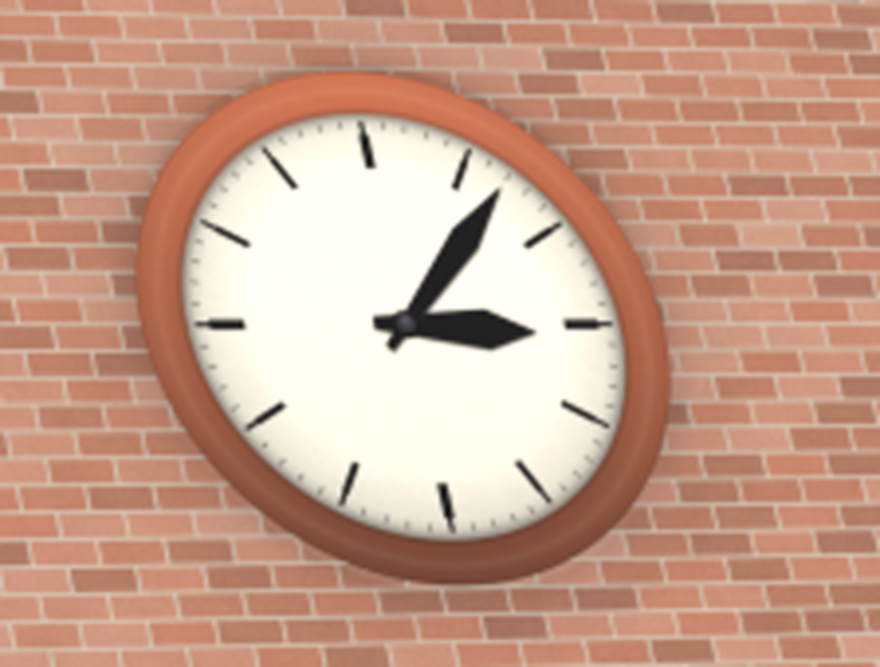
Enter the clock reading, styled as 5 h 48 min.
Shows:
3 h 07 min
